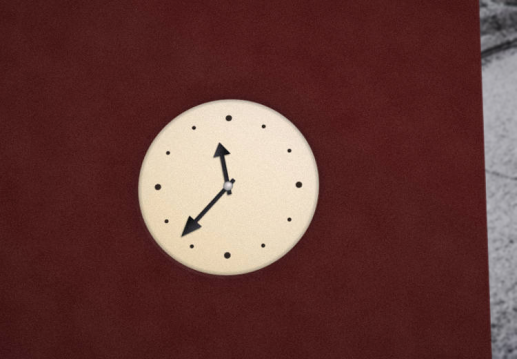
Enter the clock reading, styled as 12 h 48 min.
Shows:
11 h 37 min
